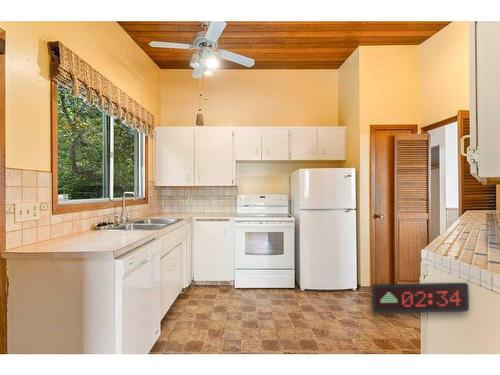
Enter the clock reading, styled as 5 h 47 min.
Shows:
2 h 34 min
